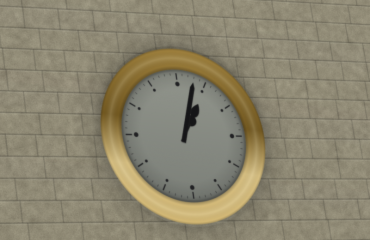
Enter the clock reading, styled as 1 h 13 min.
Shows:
1 h 03 min
